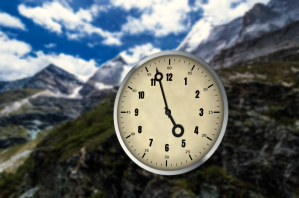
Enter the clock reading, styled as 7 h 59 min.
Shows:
4 h 57 min
